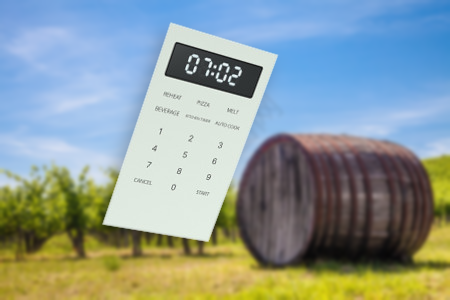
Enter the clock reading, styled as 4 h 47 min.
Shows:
7 h 02 min
